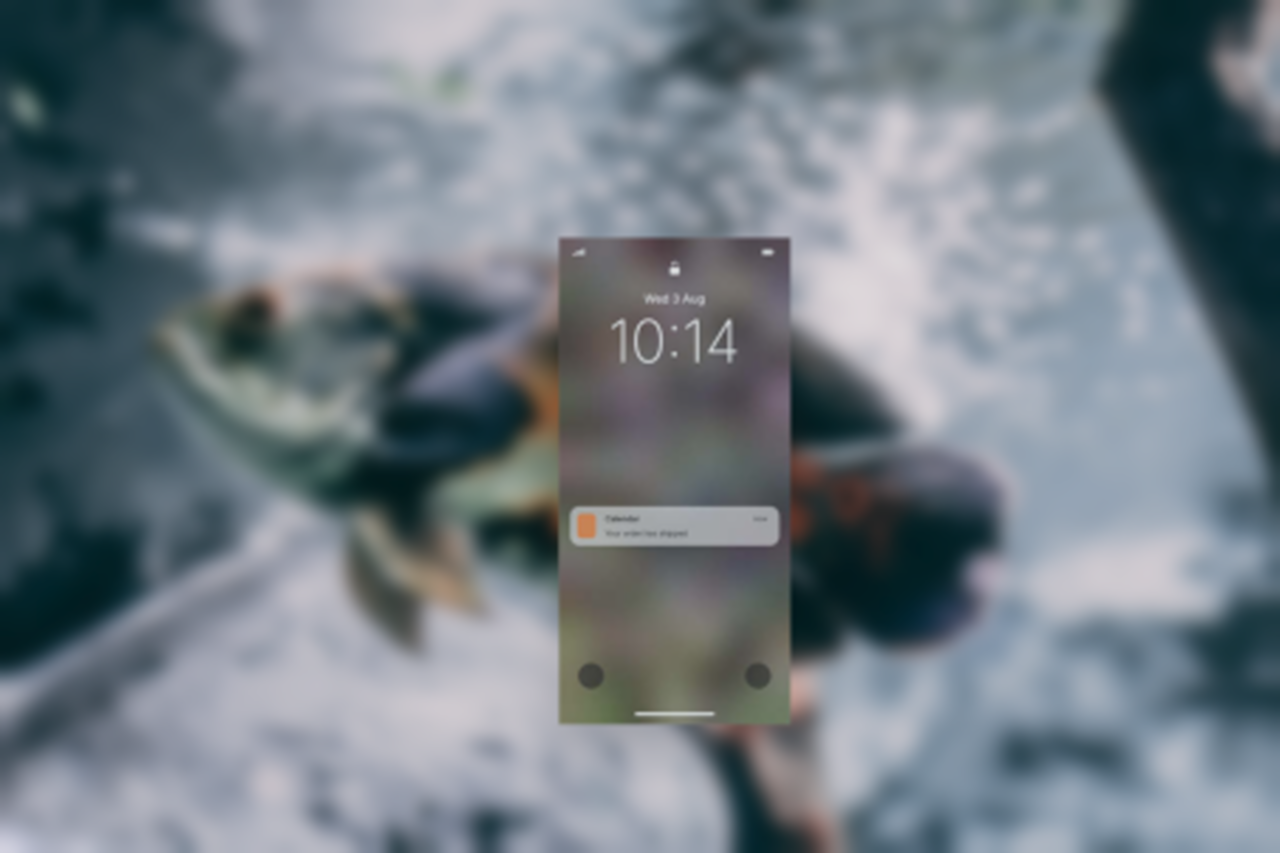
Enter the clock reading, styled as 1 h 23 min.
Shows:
10 h 14 min
